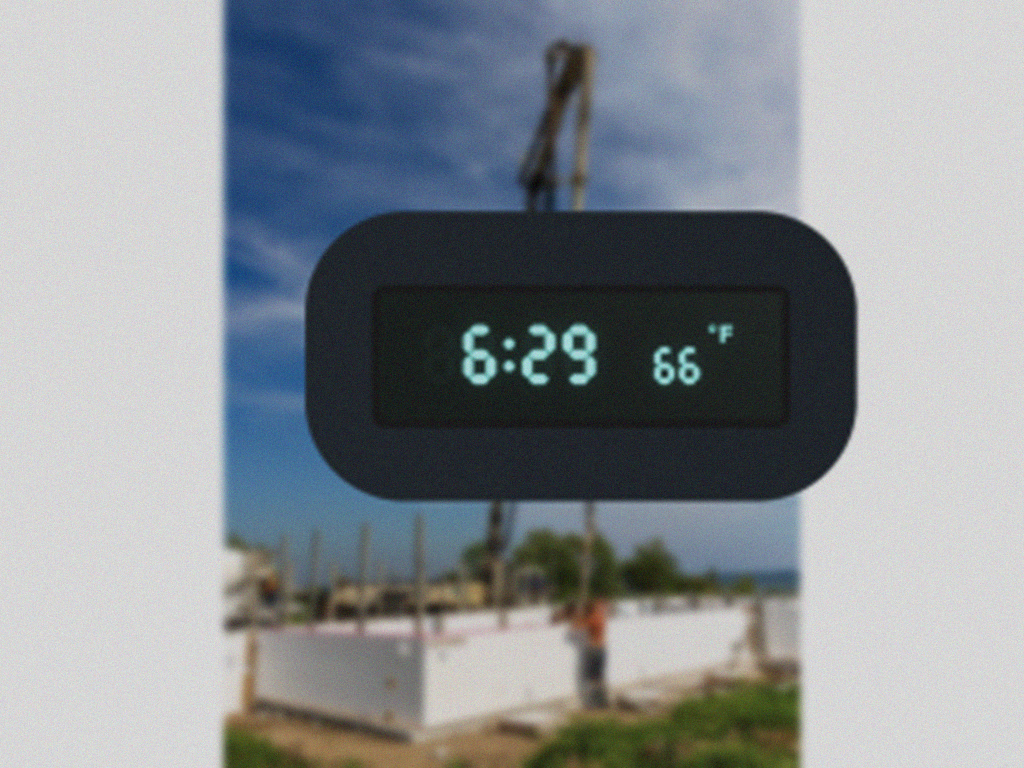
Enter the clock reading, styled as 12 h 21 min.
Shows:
6 h 29 min
